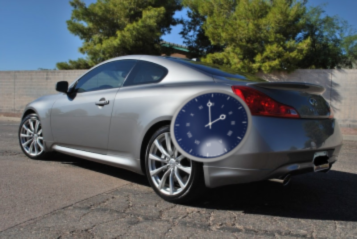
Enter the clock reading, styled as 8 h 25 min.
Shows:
1 h 59 min
